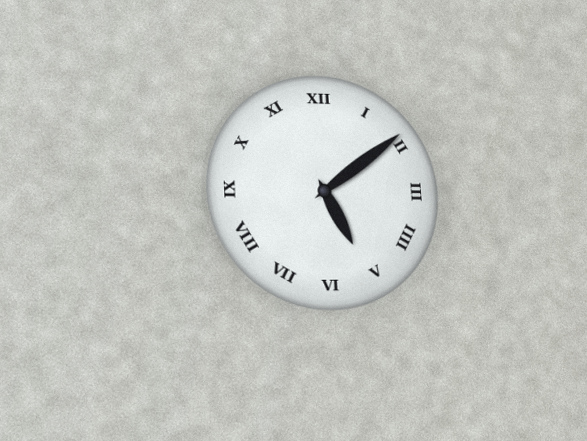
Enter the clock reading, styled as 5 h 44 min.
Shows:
5 h 09 min
